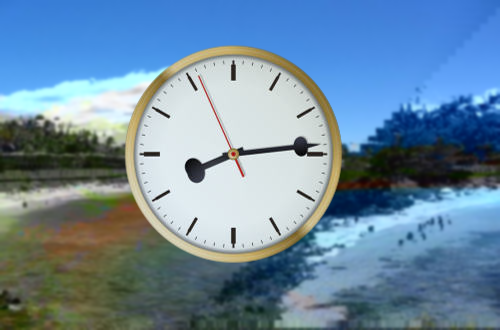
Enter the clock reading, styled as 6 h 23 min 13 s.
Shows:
8 h 13 min 56 s
